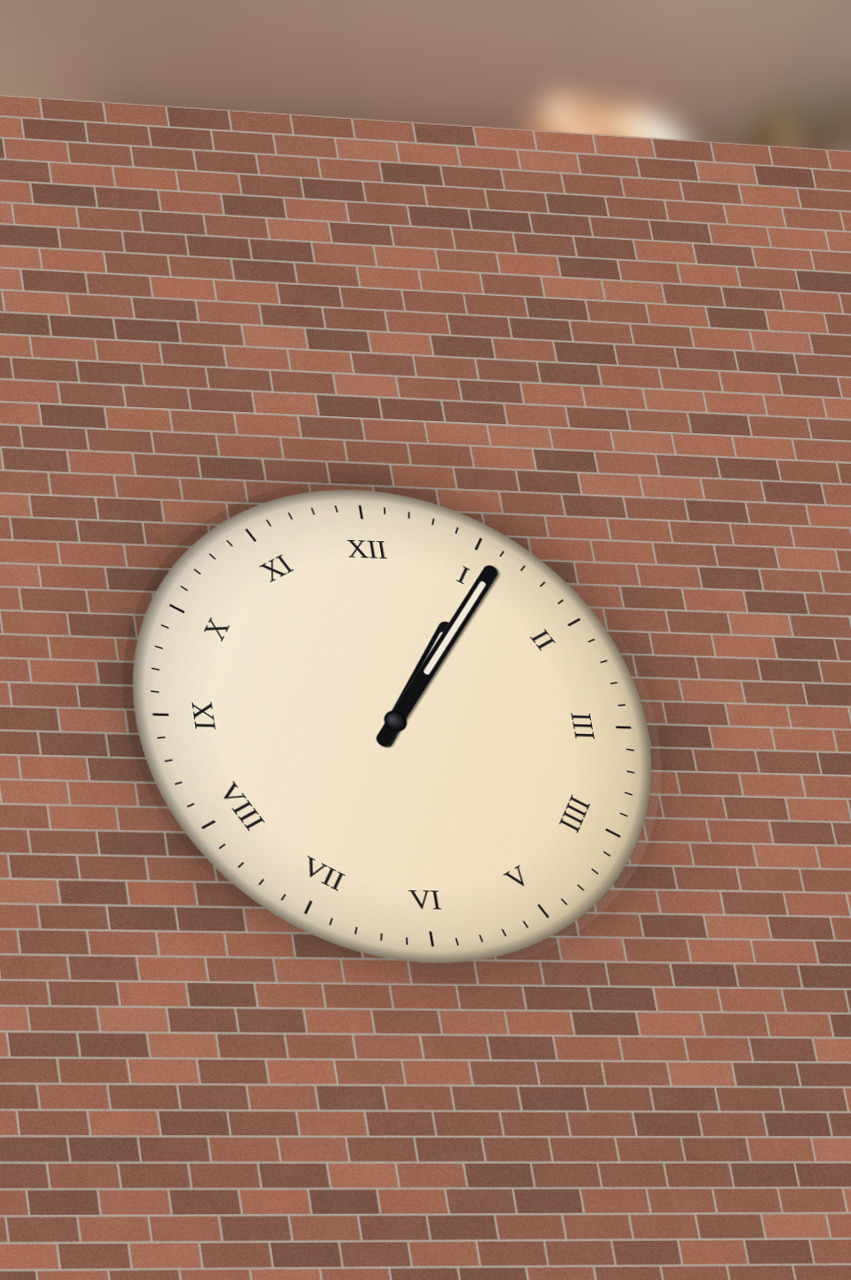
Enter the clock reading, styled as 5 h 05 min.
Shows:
1 h 06 min
